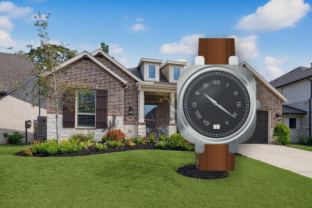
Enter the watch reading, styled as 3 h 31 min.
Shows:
10 h 21 min
